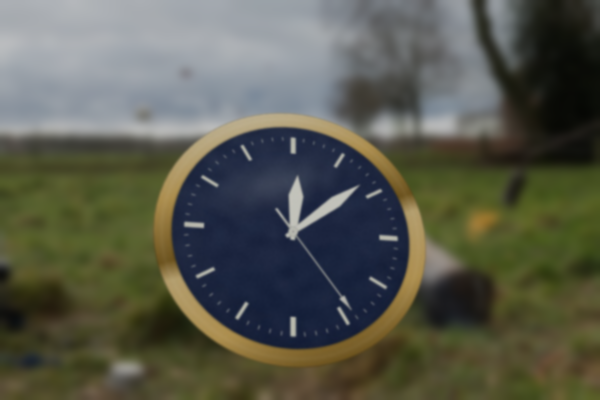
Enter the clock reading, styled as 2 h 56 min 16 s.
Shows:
12 h 08 min 24 s
